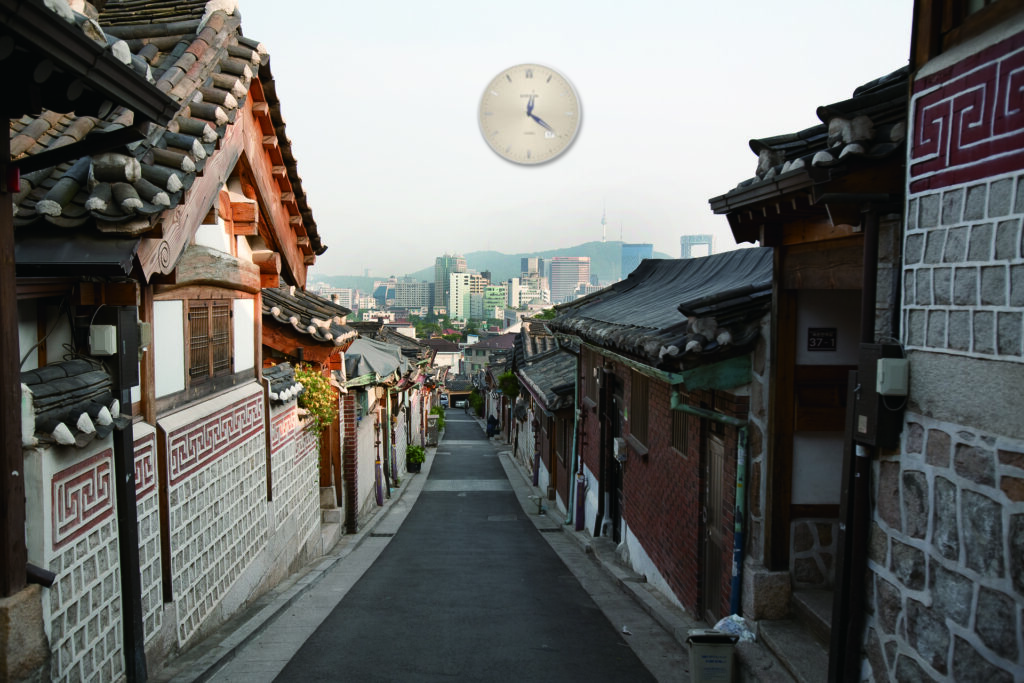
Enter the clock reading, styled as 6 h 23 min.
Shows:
12 h 21 min
